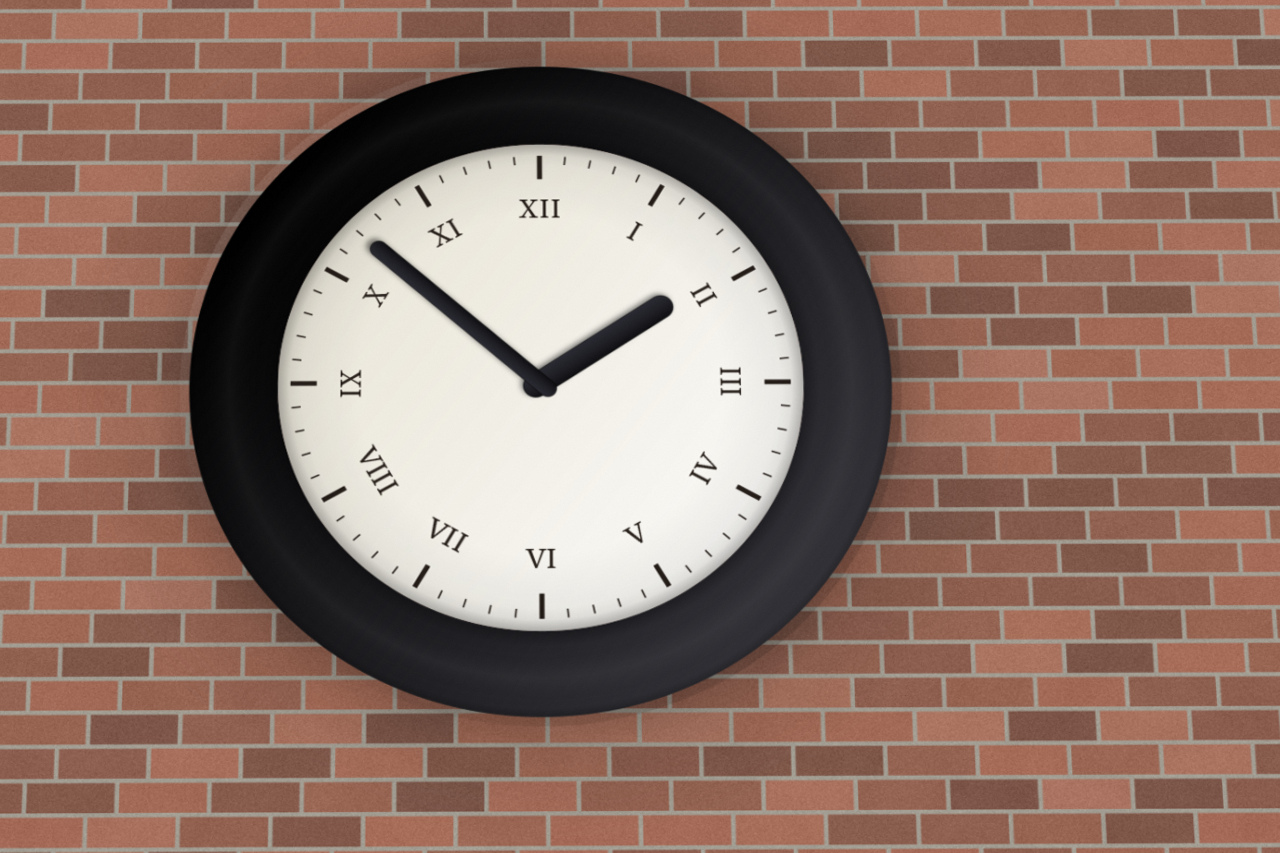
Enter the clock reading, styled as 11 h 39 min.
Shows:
1 h 52 min
